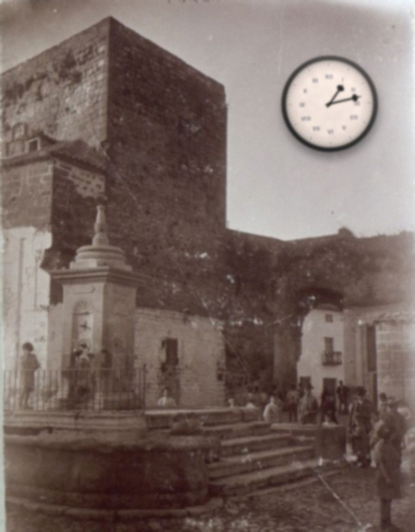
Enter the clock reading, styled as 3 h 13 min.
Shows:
1 h 13 min
